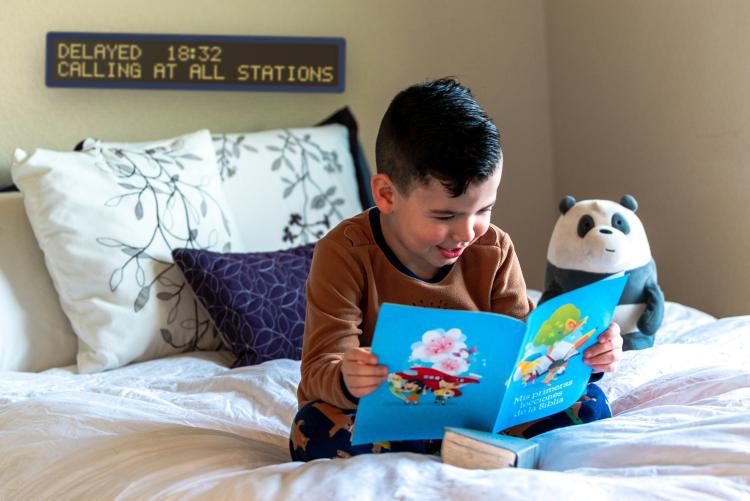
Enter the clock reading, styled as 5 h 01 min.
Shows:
18 h 32 min
